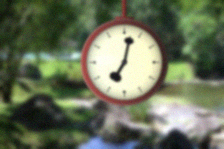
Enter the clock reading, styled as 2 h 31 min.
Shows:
7 h 02 min
